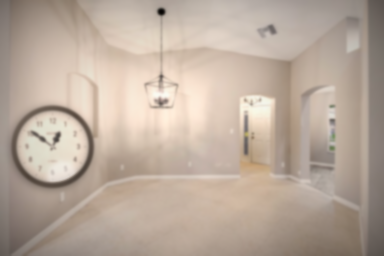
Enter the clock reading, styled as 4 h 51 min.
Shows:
12 h 51 min
